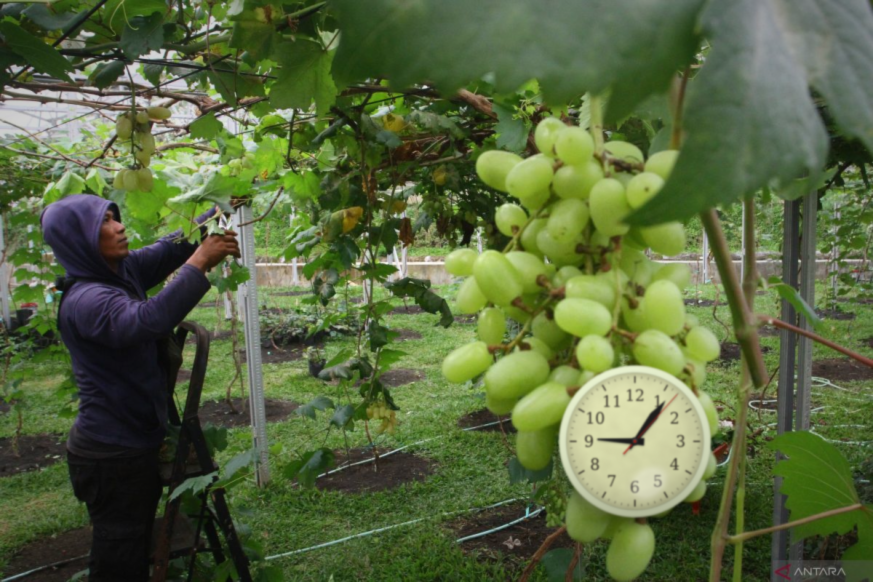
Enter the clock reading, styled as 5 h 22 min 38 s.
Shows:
9 h 06 min 07 s
